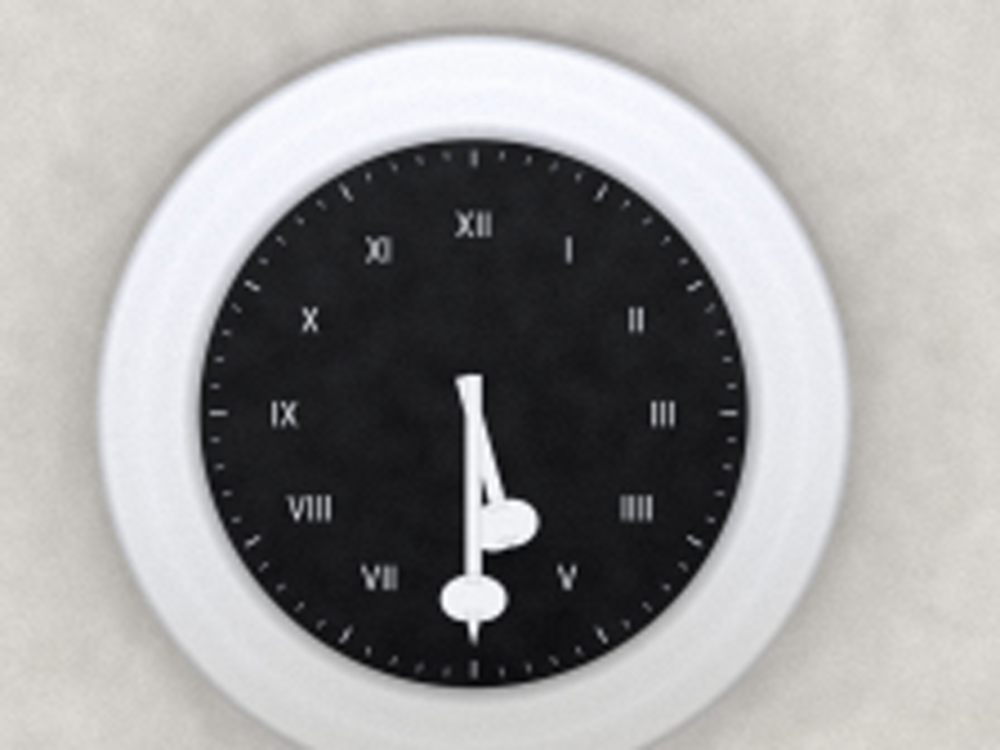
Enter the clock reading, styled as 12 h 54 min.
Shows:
5 h 30 min
